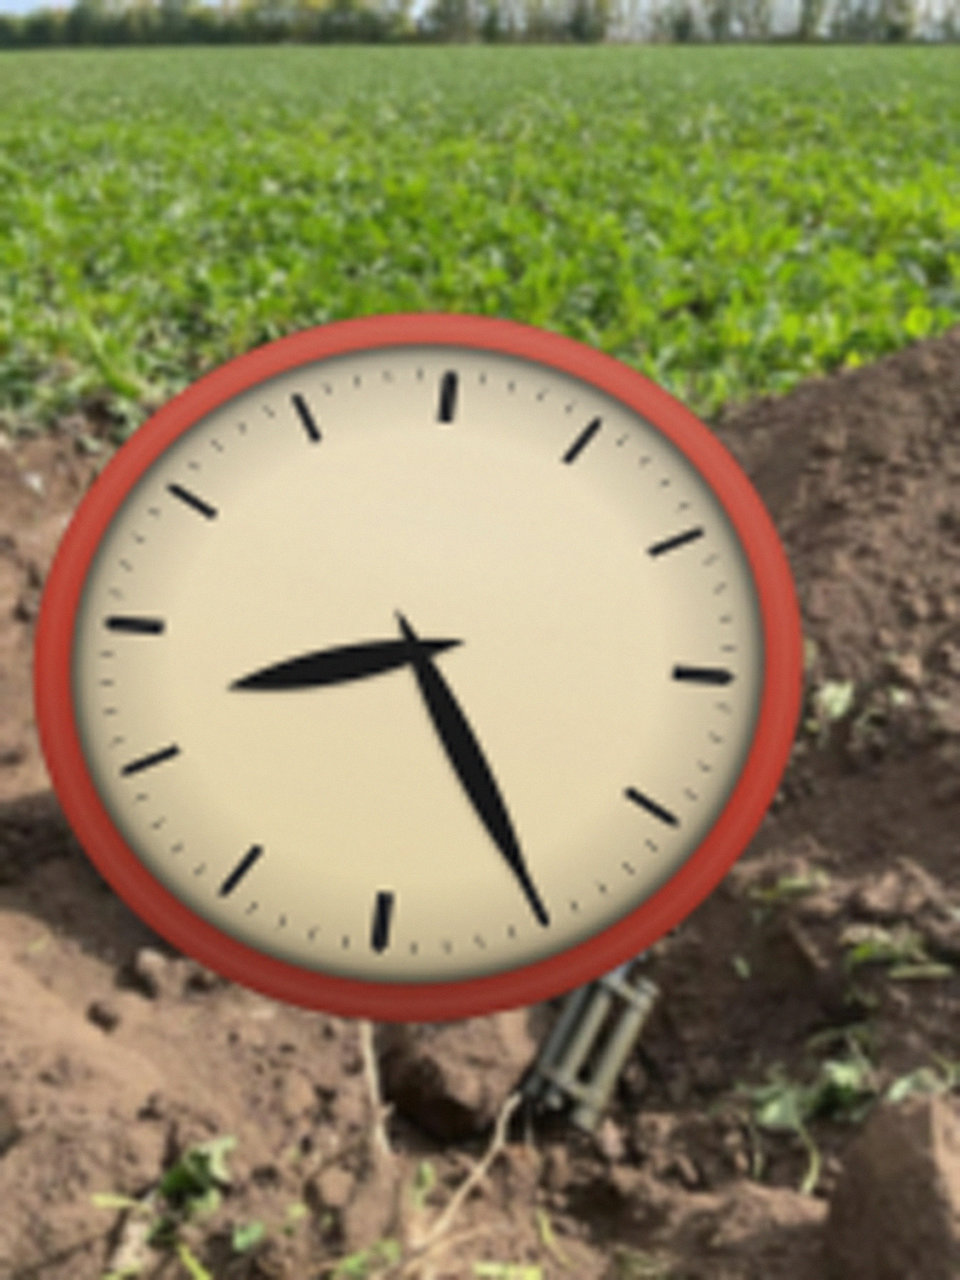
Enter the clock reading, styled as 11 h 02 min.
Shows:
8 h 25 min
